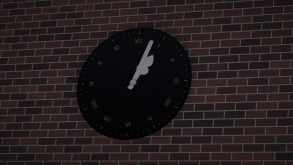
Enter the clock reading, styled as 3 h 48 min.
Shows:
1 h 03 min
